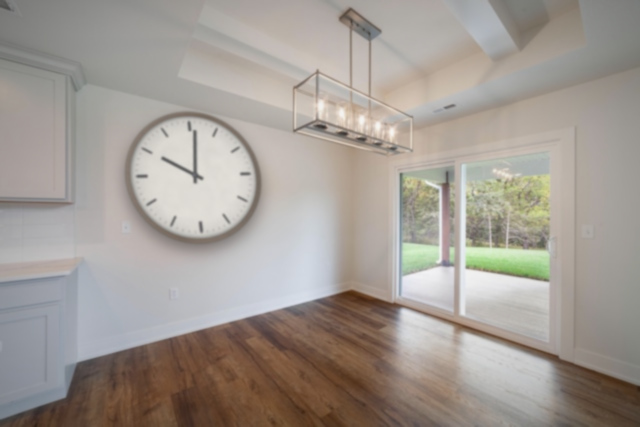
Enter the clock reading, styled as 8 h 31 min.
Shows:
10 h 01 min
